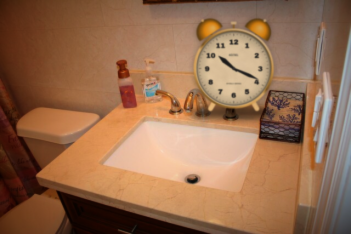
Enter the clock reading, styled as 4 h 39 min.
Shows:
10 h 19 min
